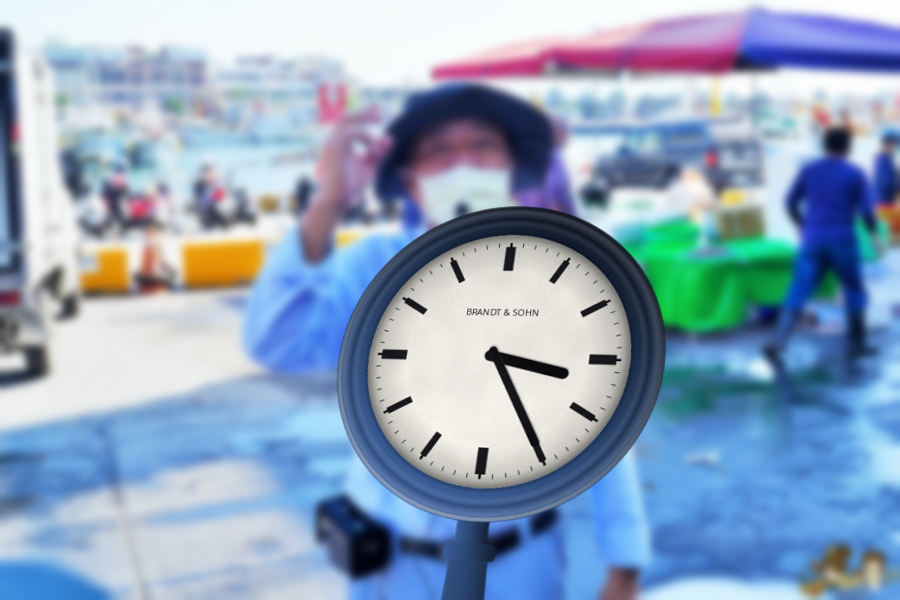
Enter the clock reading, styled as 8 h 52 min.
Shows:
3 h 25 min
